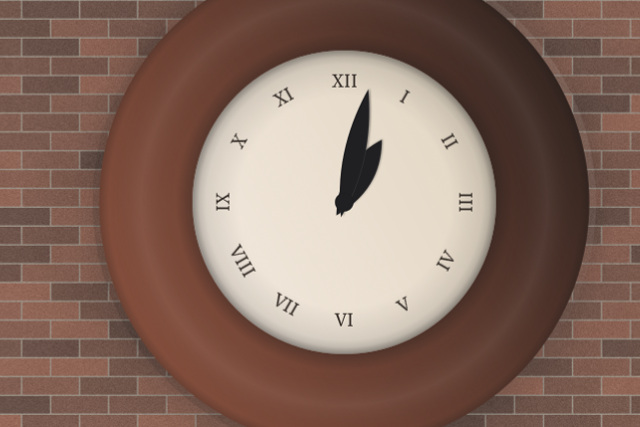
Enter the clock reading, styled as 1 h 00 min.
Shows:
1 h 02 min
